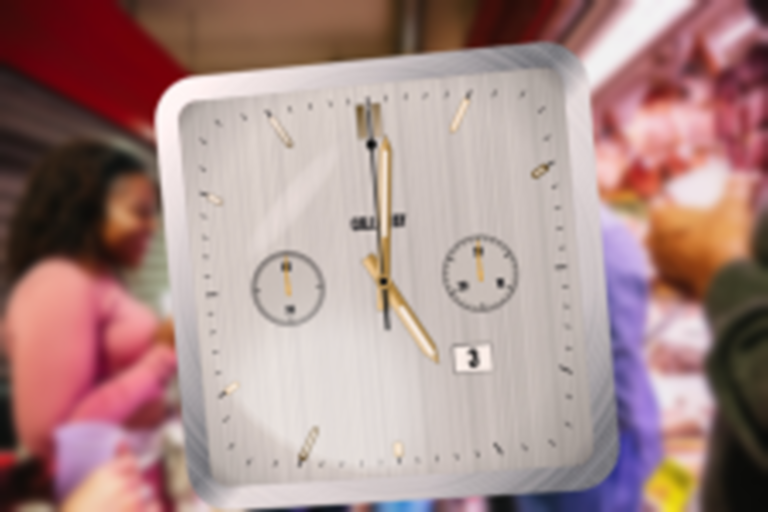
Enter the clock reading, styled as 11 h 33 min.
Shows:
5 h 01 min
